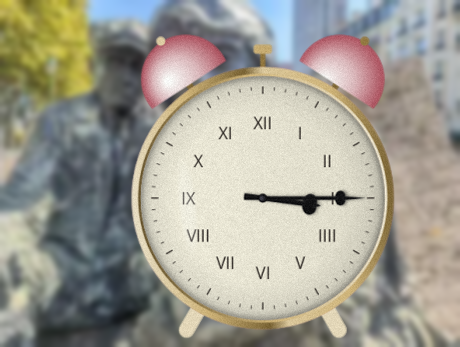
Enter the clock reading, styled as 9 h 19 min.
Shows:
3 h 15 min
